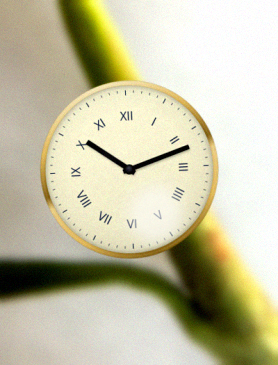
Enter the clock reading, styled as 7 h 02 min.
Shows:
10 h 12 min
